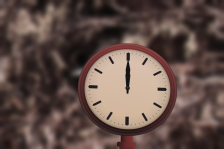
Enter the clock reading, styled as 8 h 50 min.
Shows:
12 h 00 min
